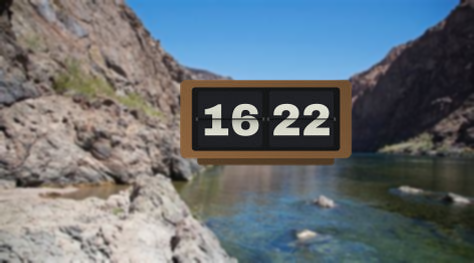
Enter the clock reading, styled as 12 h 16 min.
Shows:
16 h 22 min
